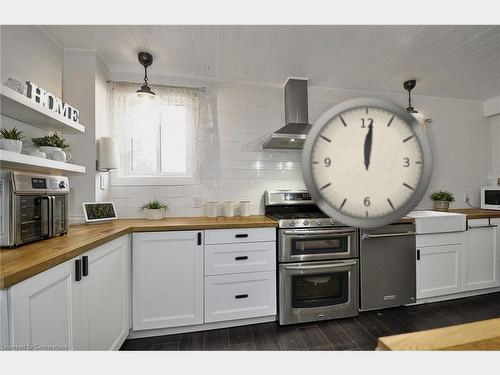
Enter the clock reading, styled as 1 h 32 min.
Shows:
12 h 01 min
